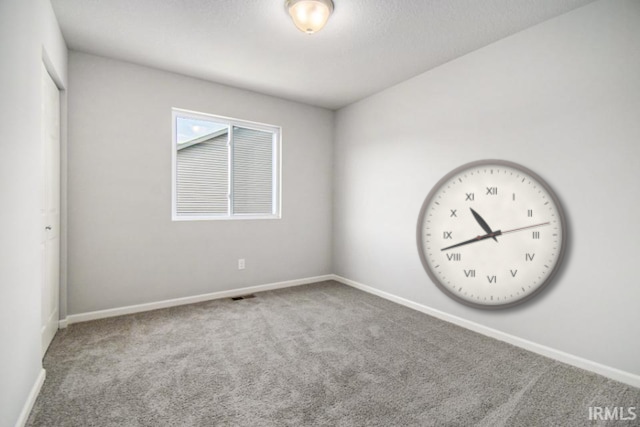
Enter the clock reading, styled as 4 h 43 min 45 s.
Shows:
10 h 42 min 13 s
